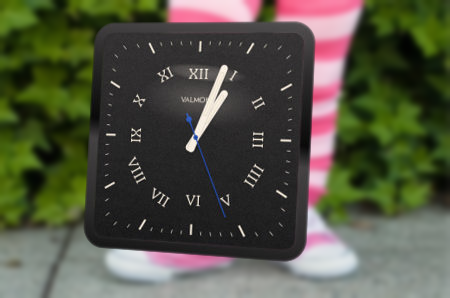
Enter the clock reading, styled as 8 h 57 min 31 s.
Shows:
1 h 03 min 26 s
